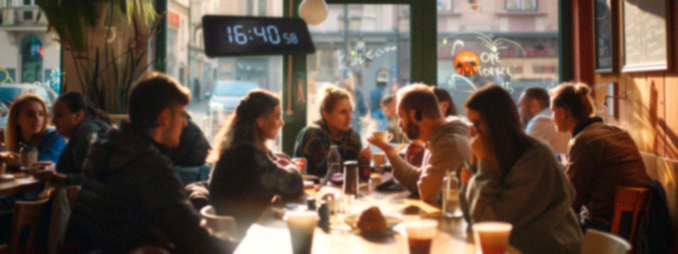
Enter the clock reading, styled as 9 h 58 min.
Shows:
16 h 40 min
